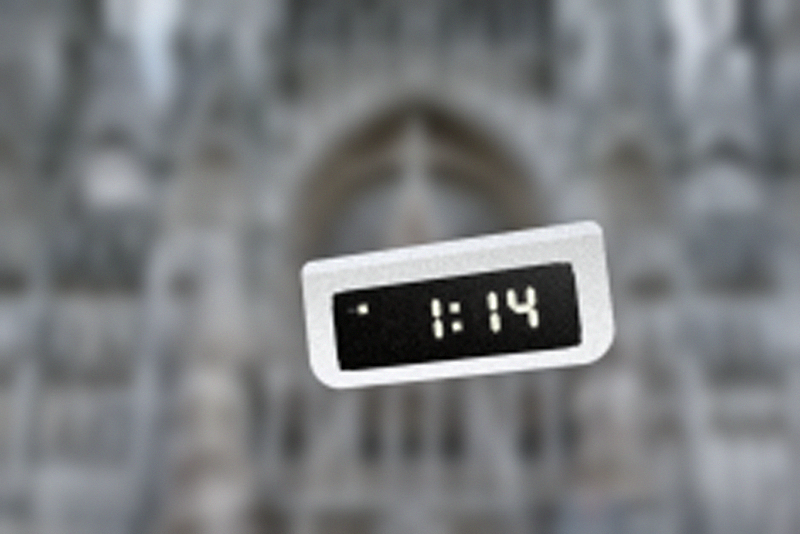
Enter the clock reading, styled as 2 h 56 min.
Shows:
1 h 14 min
